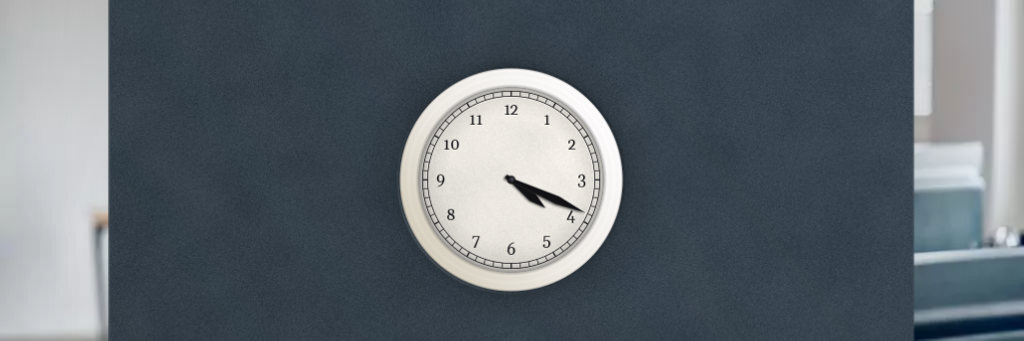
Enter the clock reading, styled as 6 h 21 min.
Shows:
4 h 19 min
